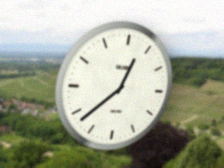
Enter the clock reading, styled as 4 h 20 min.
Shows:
12 h 38 min
